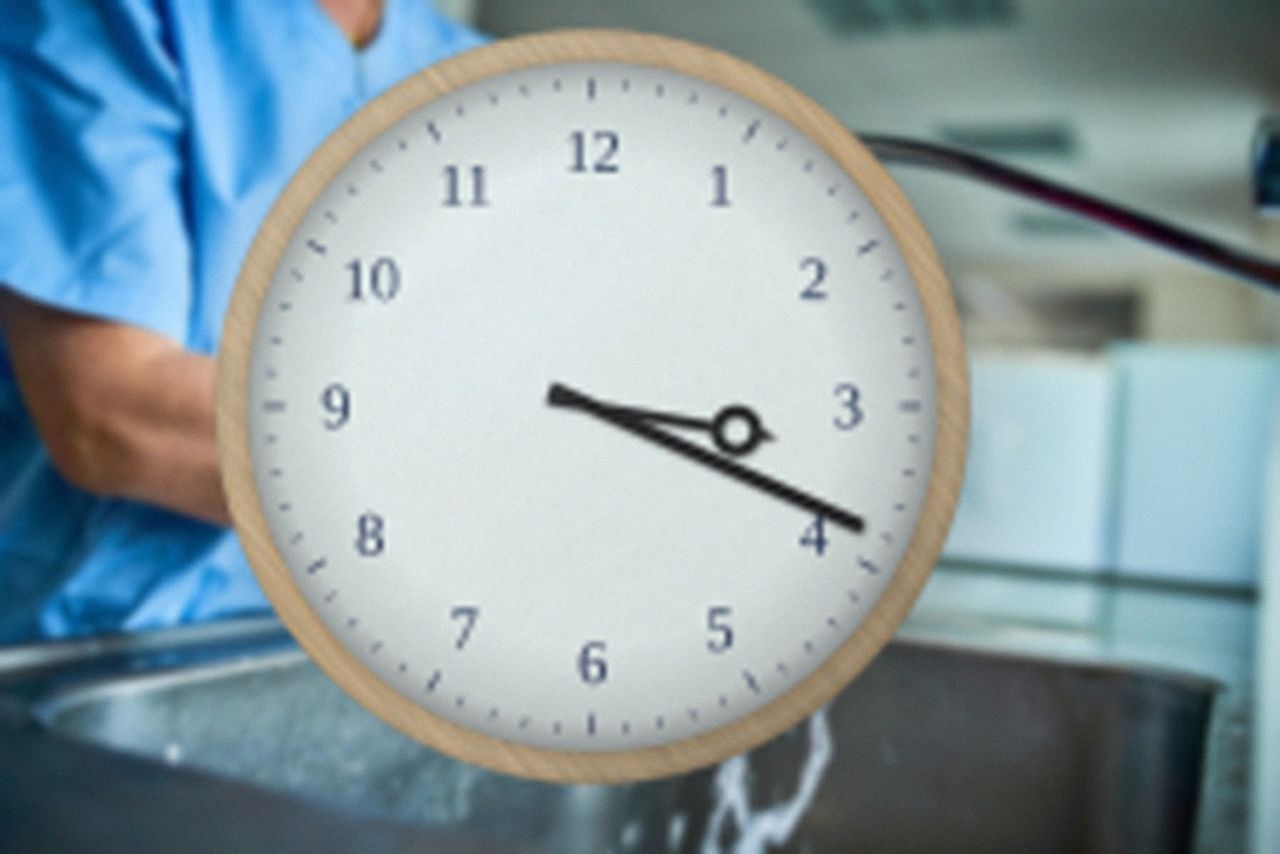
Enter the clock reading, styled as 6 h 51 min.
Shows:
3 h 19 min
